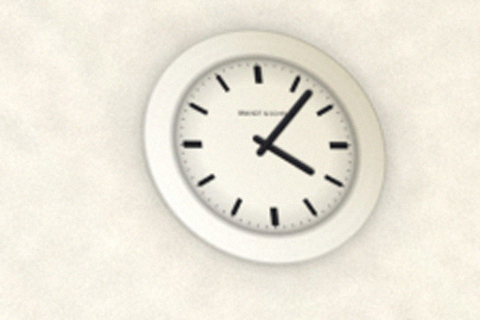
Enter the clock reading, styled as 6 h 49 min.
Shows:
4 h 07 min
